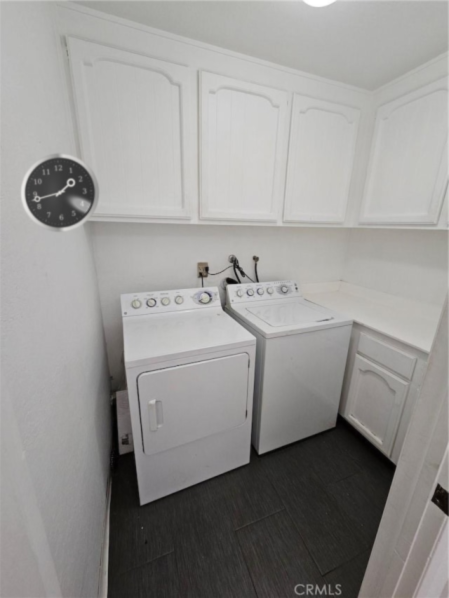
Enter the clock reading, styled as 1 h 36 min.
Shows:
1 h 43 min
